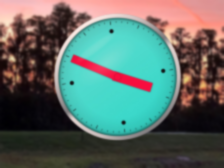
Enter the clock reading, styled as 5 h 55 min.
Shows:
3 h 50 min
